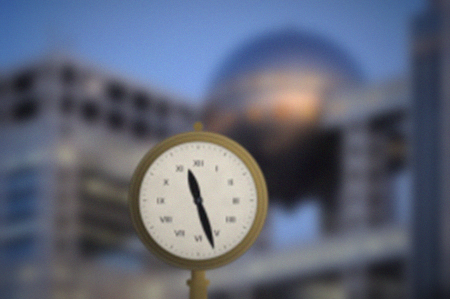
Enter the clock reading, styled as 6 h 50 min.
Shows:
11 h 27 min
